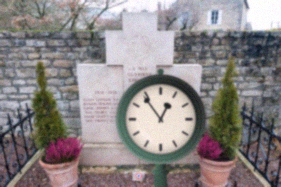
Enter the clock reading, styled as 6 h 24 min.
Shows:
12 h 54 min
